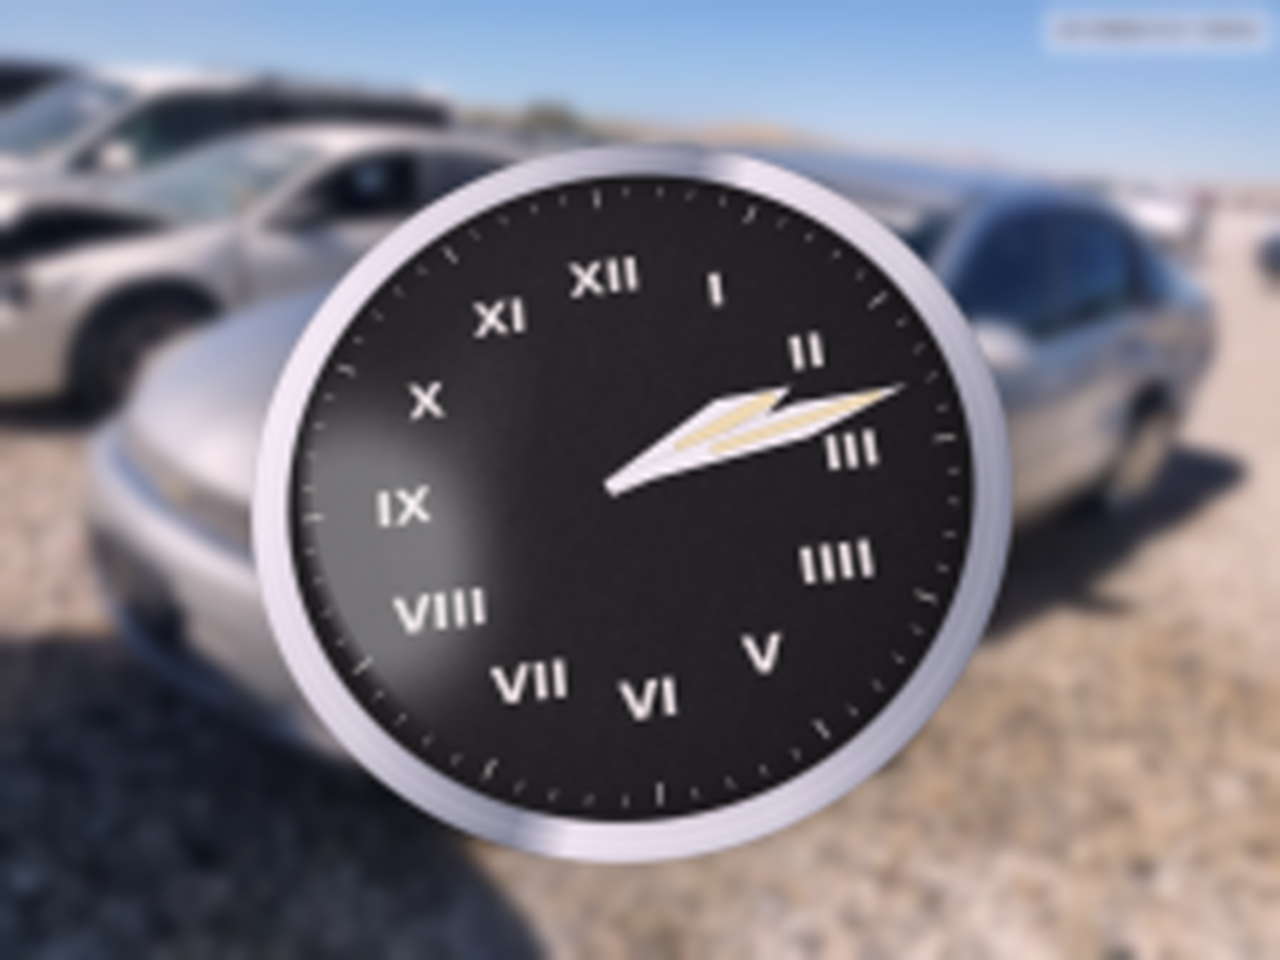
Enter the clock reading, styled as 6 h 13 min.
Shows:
2 h 13 min
